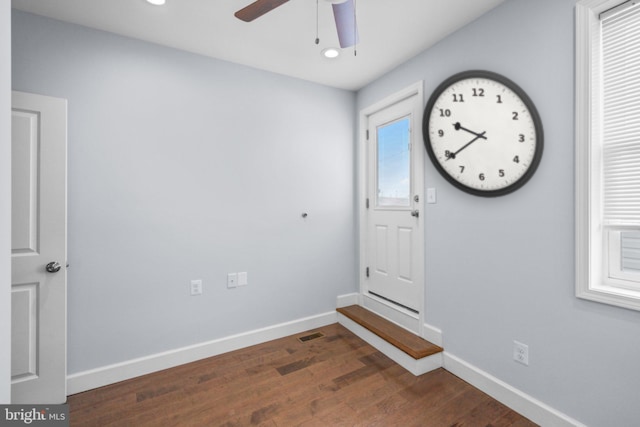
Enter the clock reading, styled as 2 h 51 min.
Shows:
9 h 39 min
